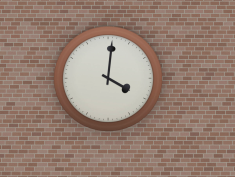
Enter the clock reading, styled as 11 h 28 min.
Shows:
4 h 01 min
